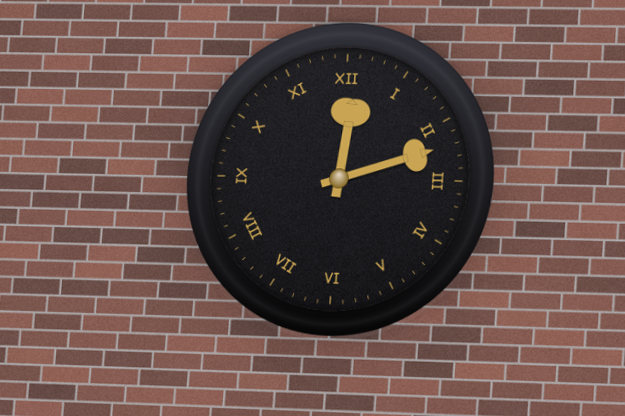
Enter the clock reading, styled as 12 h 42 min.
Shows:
12 h 12 min
